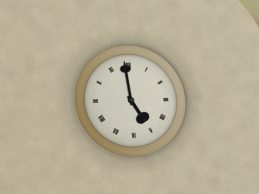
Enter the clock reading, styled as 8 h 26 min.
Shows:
4 h 59 min
